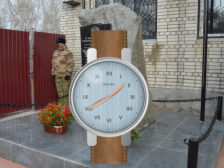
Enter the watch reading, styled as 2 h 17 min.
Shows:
1 h 40 min
